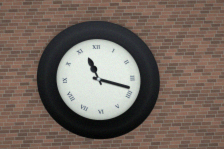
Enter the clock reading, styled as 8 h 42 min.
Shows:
11 h 18 min
